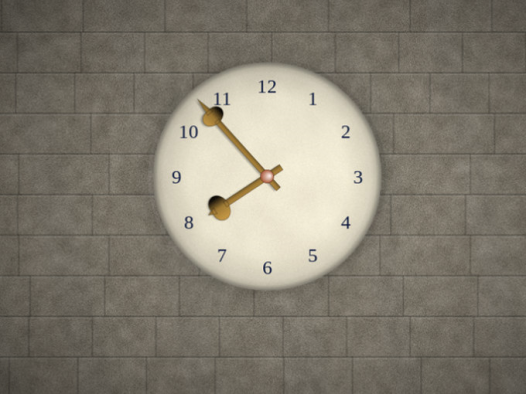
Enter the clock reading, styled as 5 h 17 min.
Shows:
7 h 53 min
